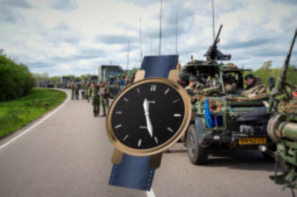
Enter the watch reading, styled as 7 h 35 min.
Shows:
11 h 26 min
